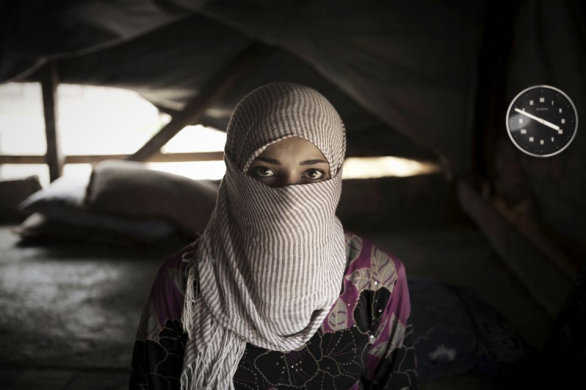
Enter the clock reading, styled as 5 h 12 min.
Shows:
3 h 49 min
